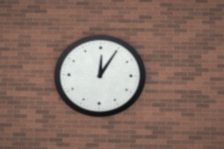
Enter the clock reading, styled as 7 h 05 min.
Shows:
12 h 05 min
